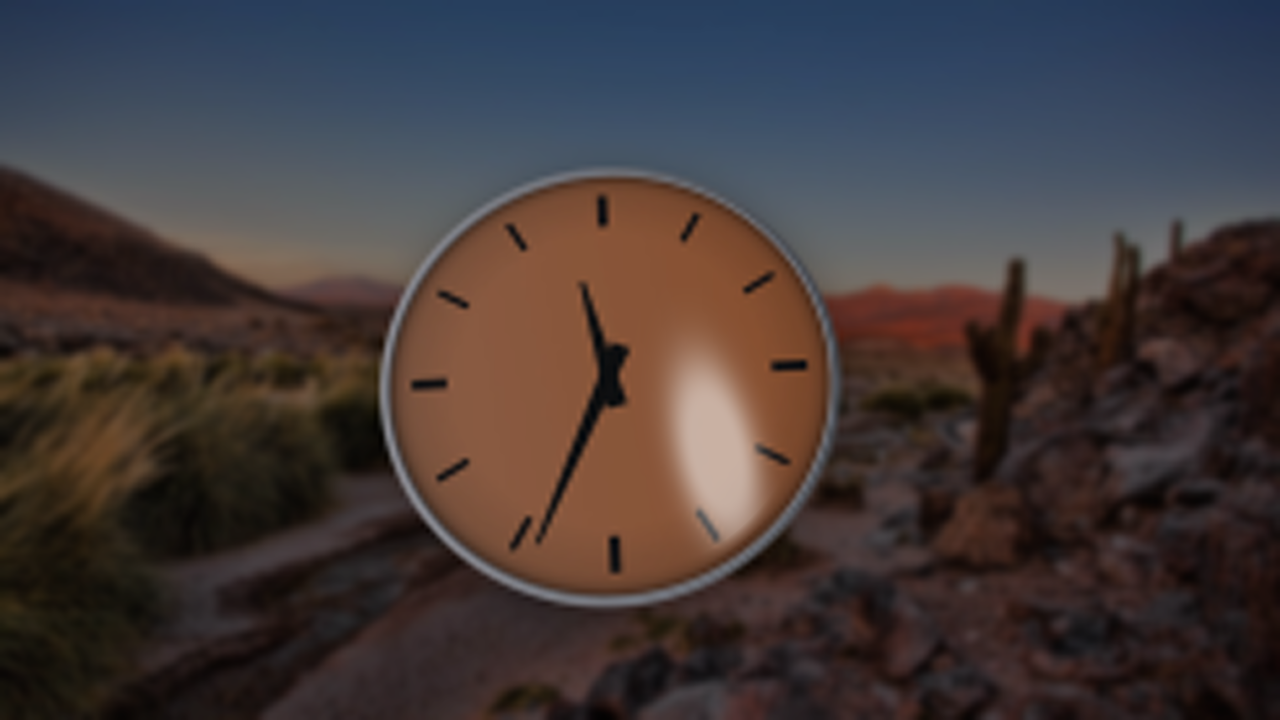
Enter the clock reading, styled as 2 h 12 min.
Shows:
11 h 34 min
